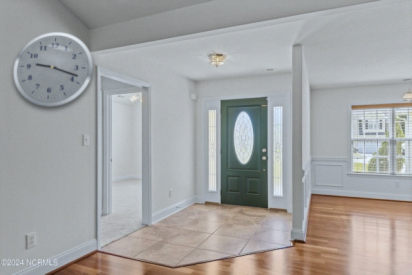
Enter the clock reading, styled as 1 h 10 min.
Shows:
9 h 18 min
